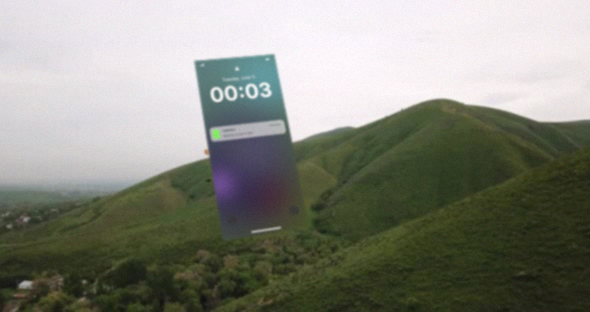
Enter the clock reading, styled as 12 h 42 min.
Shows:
0 h 03 min
